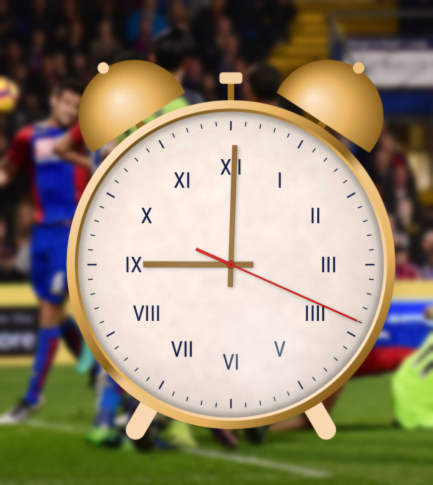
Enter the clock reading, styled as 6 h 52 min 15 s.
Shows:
9 h 00 min 19 s
